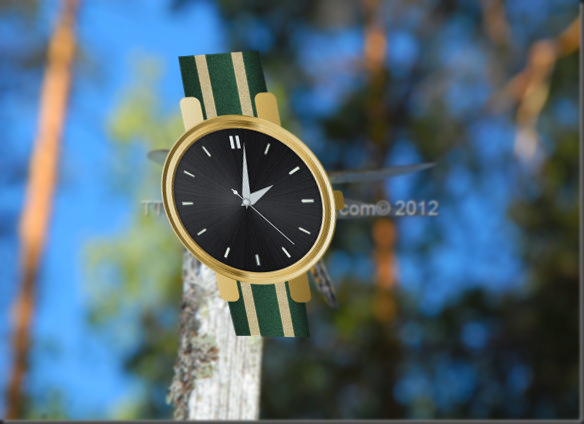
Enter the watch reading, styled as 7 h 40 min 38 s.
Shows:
2 h 01 min 23 s
